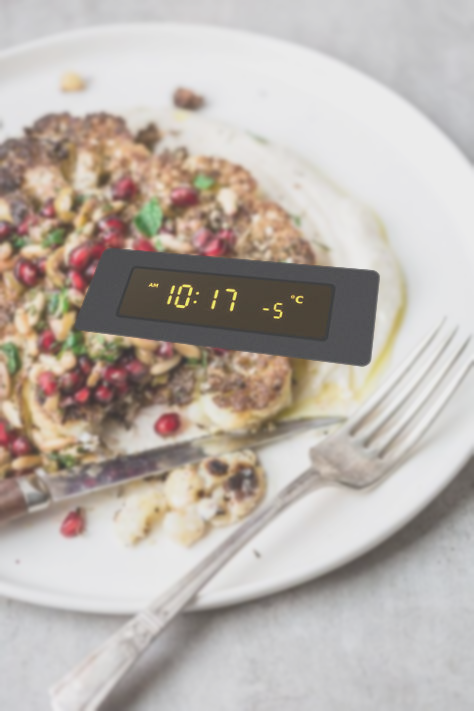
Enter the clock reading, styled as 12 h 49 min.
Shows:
10 h 17 min
